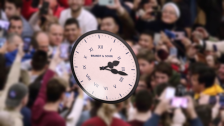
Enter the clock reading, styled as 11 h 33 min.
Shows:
2 h 17 min
